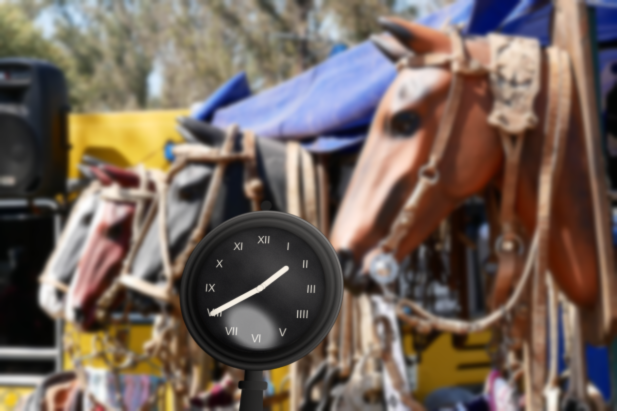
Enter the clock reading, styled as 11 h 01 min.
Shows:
1 h 40 min
